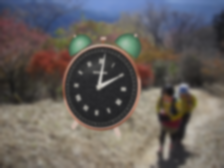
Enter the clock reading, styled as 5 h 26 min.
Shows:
2 h 01 min
